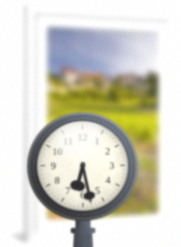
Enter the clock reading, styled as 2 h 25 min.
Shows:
6 h 28 min
